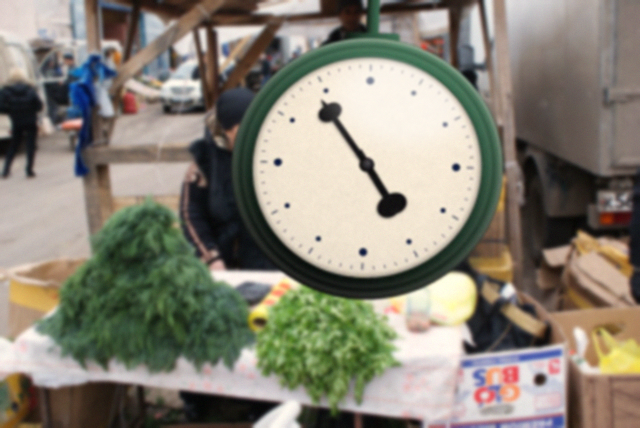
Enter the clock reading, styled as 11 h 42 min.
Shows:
4 h 54 min
